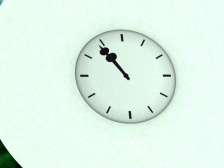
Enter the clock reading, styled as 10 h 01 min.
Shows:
10 h 54 min
